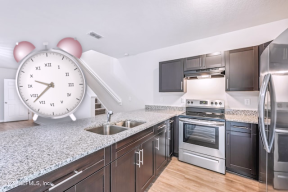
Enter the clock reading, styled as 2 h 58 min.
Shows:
9 h 38 min
